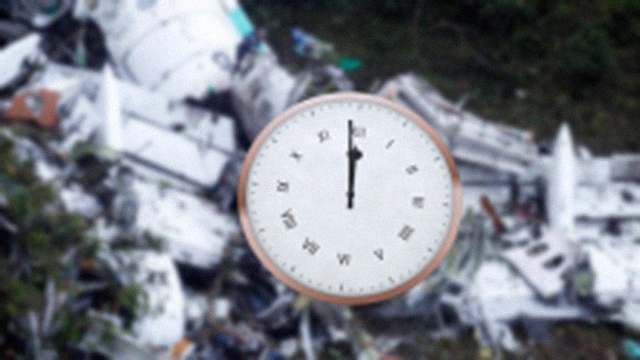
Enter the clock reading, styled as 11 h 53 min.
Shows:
11 h 59 min
